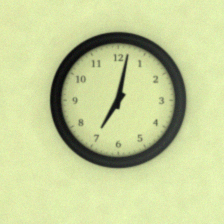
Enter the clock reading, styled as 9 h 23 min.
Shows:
7 h 02 min
